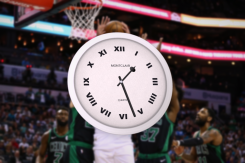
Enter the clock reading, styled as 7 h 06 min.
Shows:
1 h 27 min
